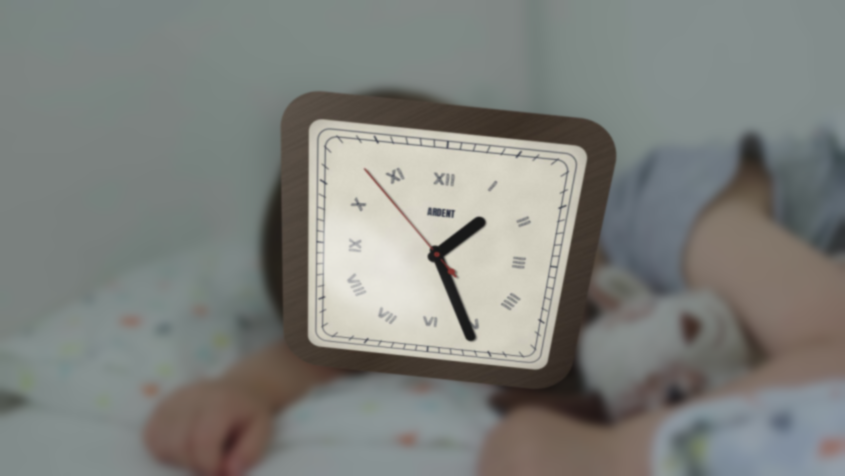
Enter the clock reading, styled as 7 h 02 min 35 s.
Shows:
1 h 25 min 53 s
